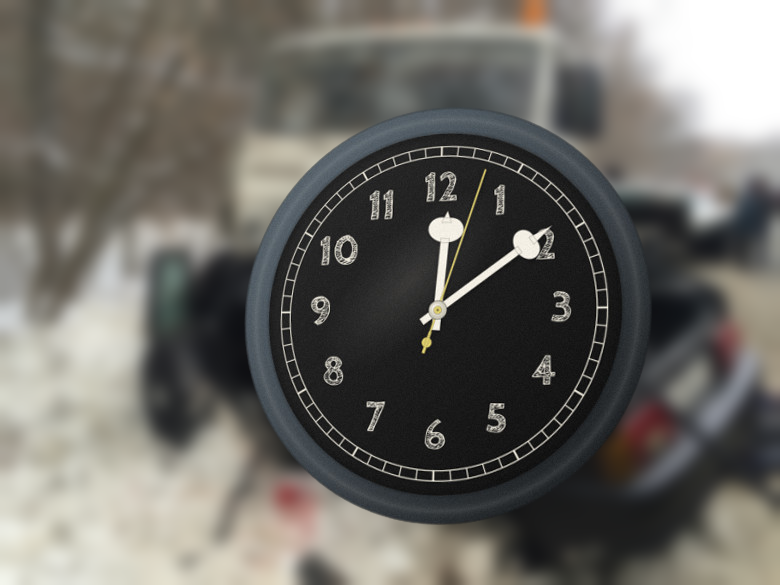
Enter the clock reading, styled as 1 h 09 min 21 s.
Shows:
12 h 09 min 03 s
